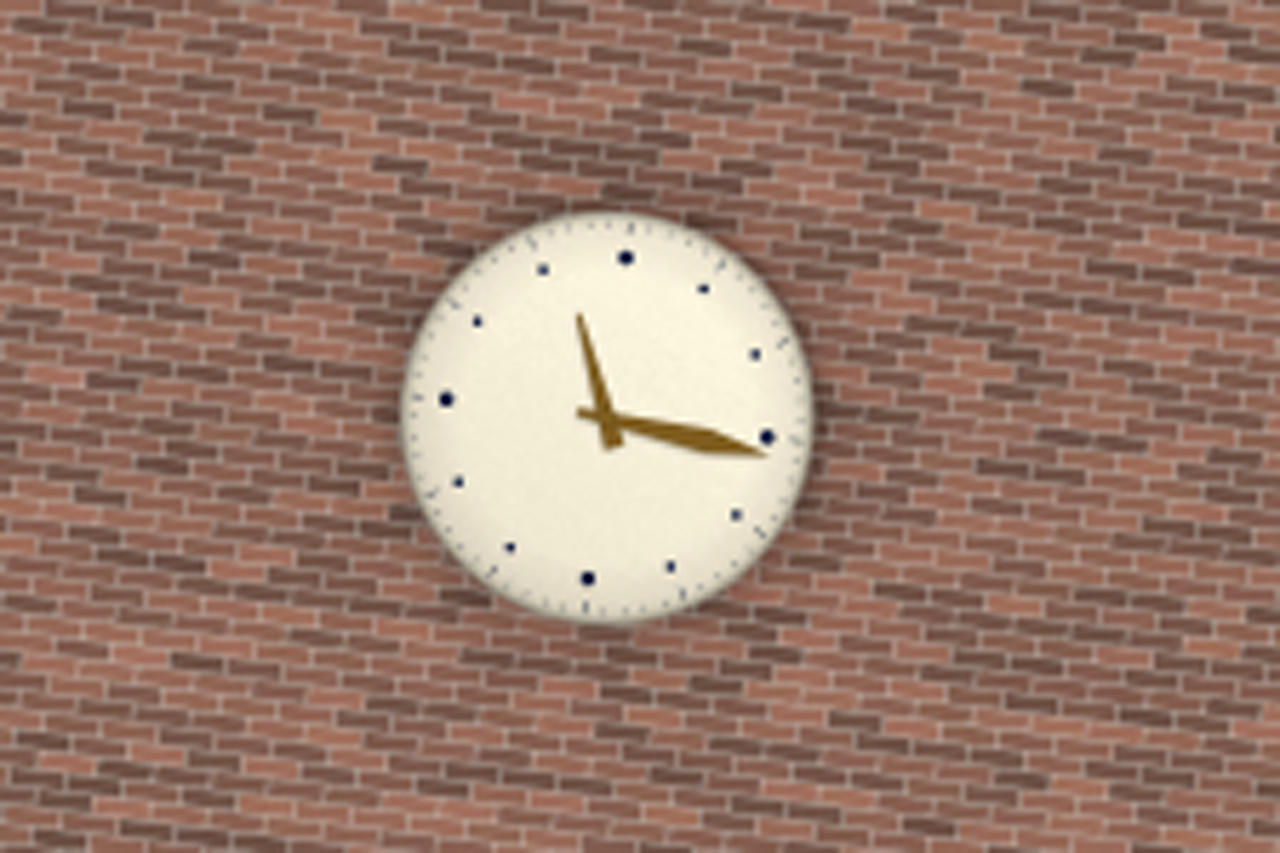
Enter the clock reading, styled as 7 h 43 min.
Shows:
11 h 16 min
